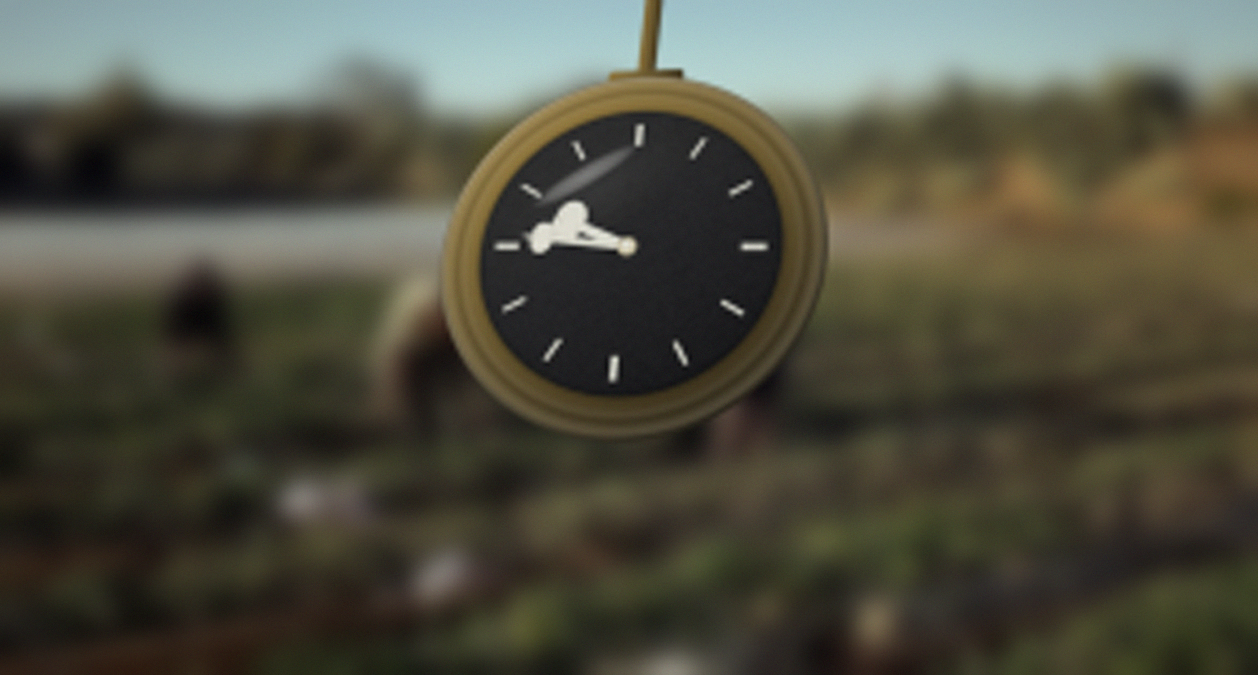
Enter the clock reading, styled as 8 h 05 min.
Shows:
9 h 46 min
